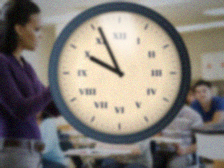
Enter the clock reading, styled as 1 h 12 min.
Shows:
9 h 56 min
